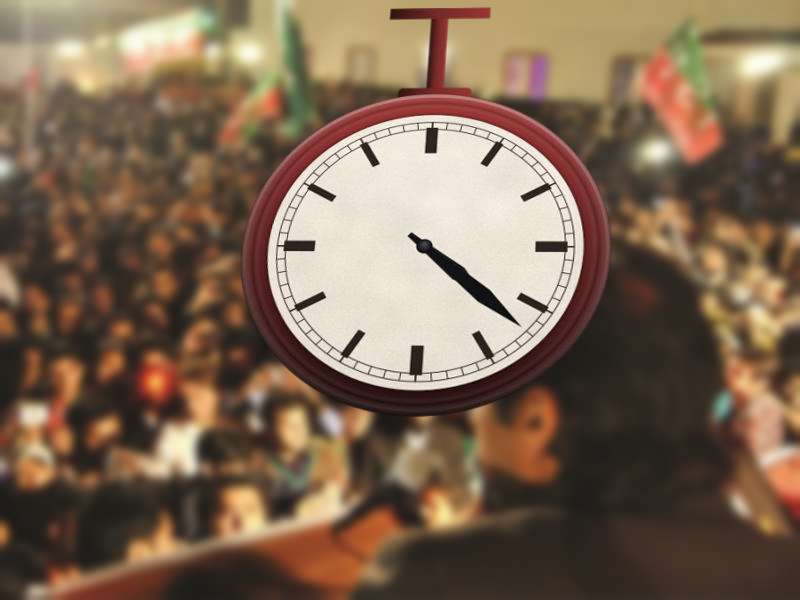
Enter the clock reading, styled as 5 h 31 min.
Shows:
4 h 22 min
